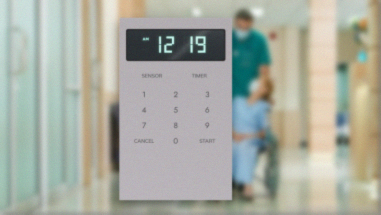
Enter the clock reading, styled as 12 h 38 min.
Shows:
12 h 19 min
